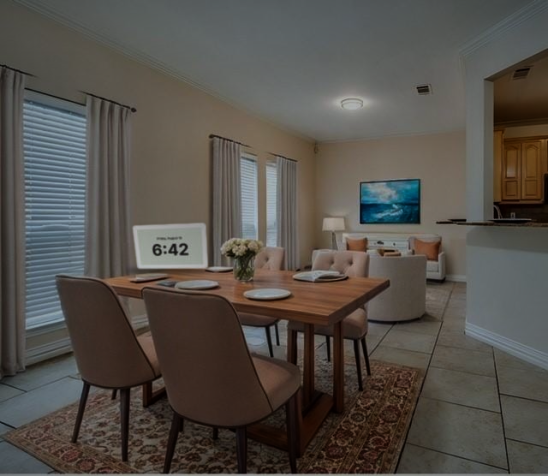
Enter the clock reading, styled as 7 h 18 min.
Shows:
6 h 42 min
